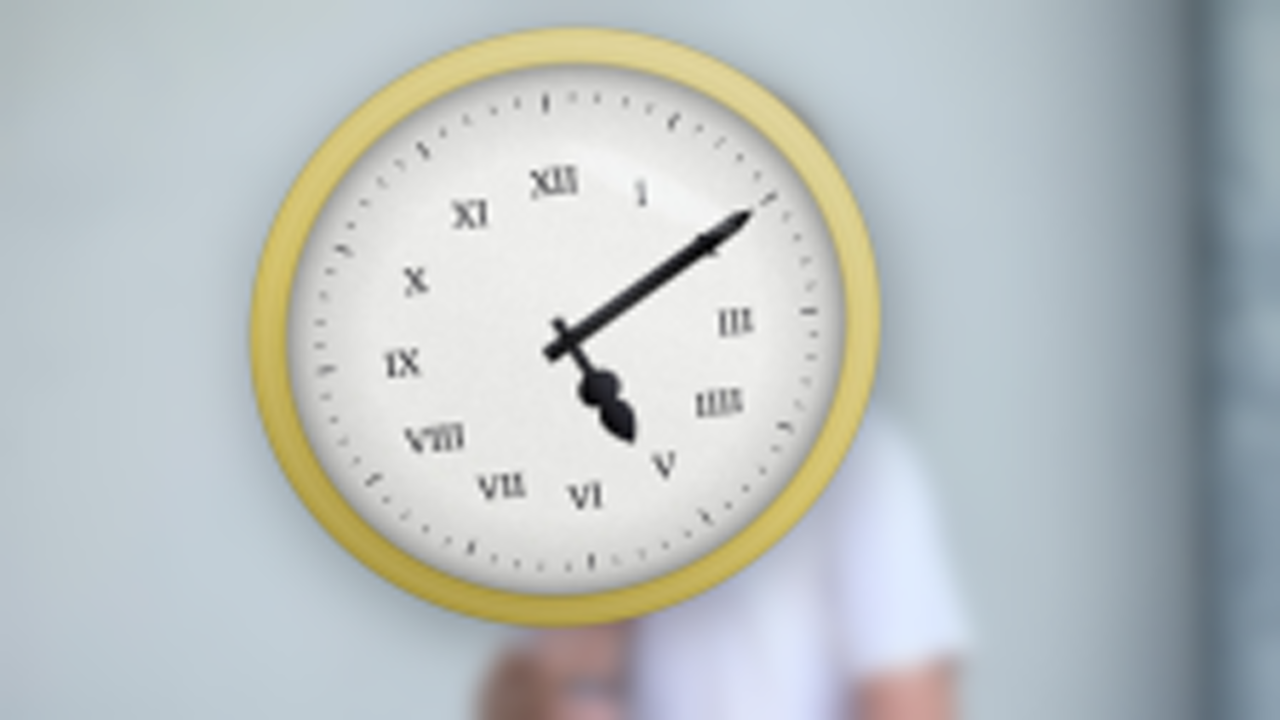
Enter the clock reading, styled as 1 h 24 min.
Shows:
5 h 10 min
